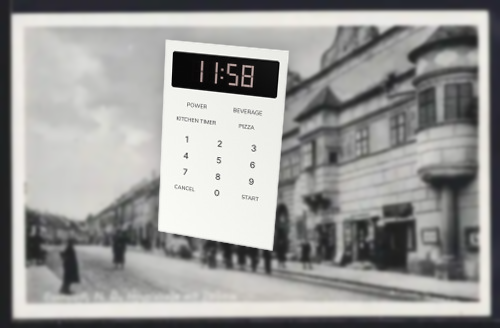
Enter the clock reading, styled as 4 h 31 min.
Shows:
11 h 58 min
